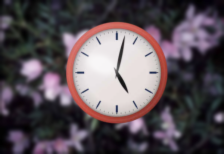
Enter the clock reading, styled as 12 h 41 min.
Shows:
5 h 02 min
